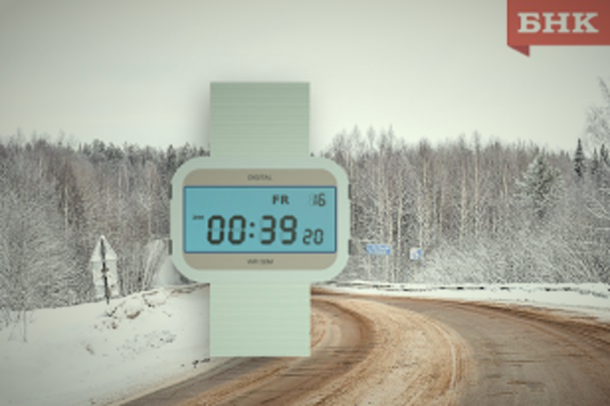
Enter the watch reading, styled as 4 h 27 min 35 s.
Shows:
0 h 39 min 20 s
